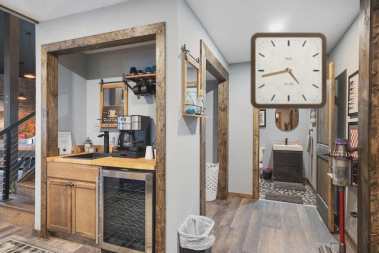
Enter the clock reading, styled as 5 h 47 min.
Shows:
4 h 43 min
